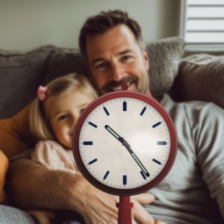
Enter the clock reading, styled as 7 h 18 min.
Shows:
10 h 24 min
